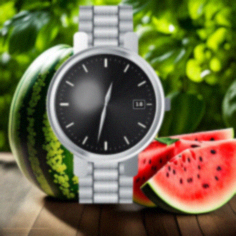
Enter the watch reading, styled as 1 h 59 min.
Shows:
12 h 32 min
